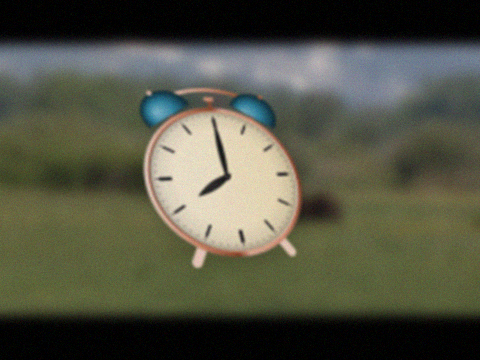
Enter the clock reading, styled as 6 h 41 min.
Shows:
8 h 00 min
